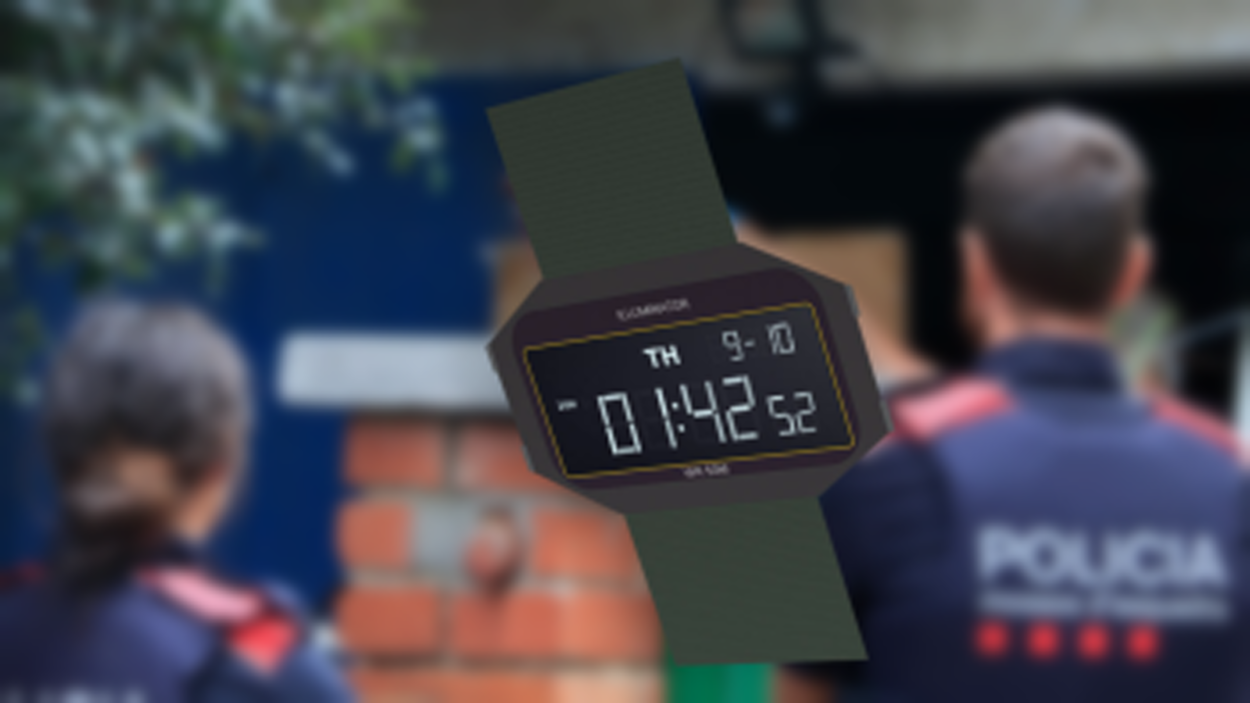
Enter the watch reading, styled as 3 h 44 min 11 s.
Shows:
1 h 42 min 52 s
